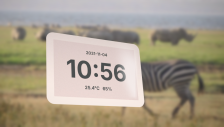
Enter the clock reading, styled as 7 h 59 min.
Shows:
10 h 56 min
